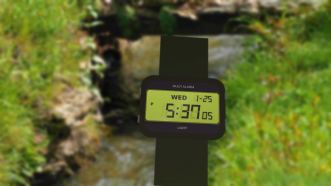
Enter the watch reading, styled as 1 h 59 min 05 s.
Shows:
5 h 37 min 05 s
